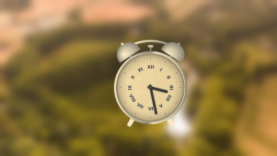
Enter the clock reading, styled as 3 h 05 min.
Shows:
3 h 28 min
